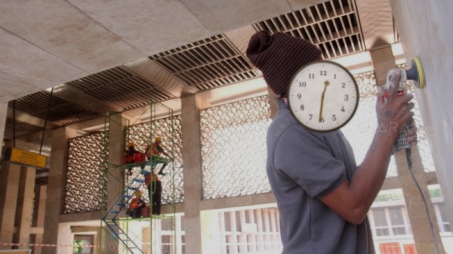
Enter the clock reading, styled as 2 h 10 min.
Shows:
12 h 31 min
